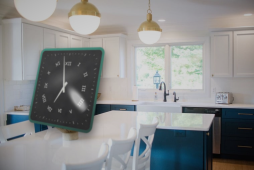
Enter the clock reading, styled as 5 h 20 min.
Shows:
6 h 58 min
